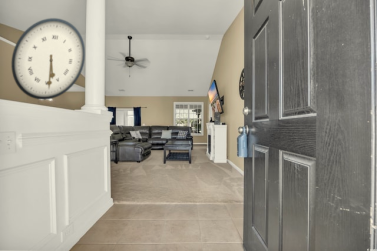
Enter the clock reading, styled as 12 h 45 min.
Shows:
5 h 29 min
